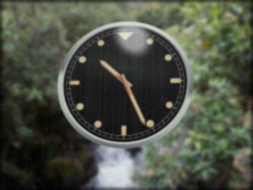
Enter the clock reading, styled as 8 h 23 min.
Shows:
10 h 26 min
